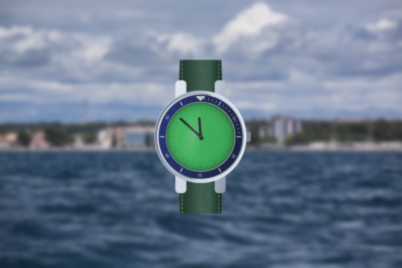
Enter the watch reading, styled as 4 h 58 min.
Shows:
11 h 52 min
